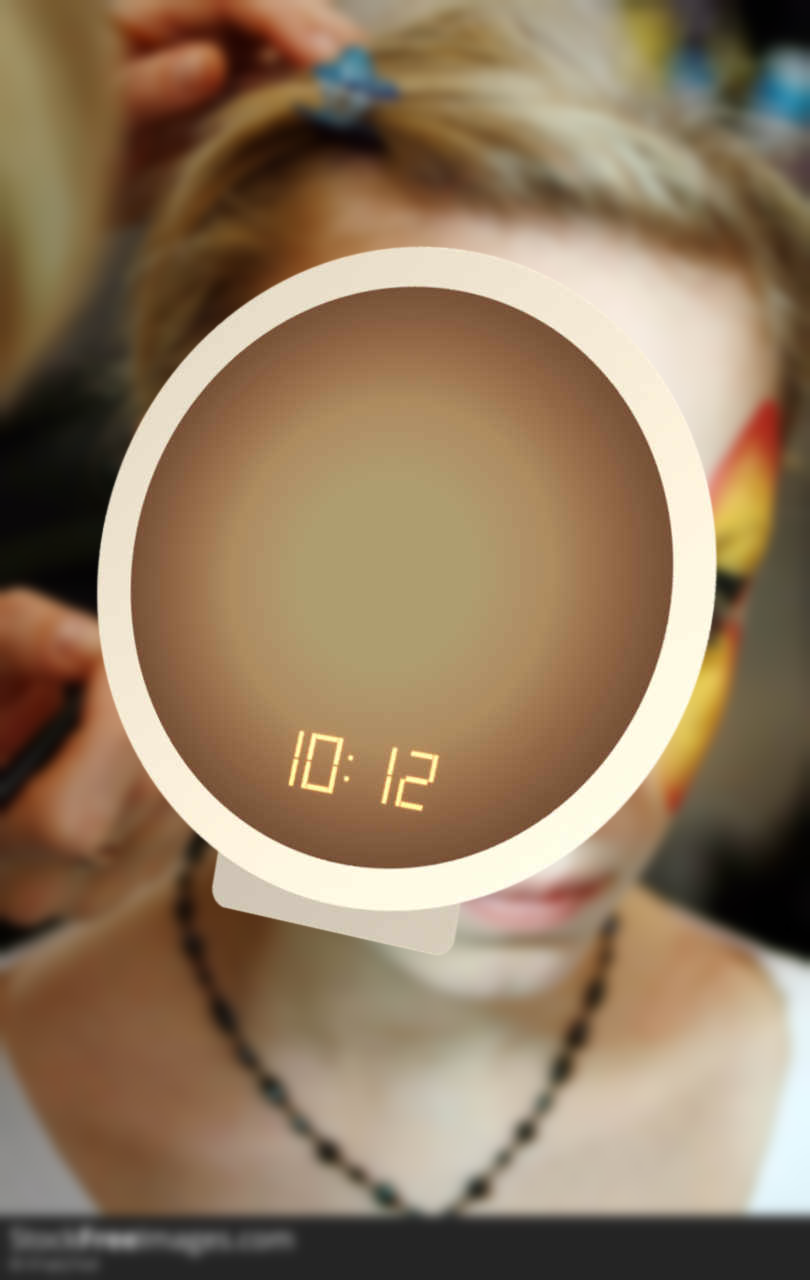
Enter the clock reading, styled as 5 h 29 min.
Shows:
10 h 12 min
